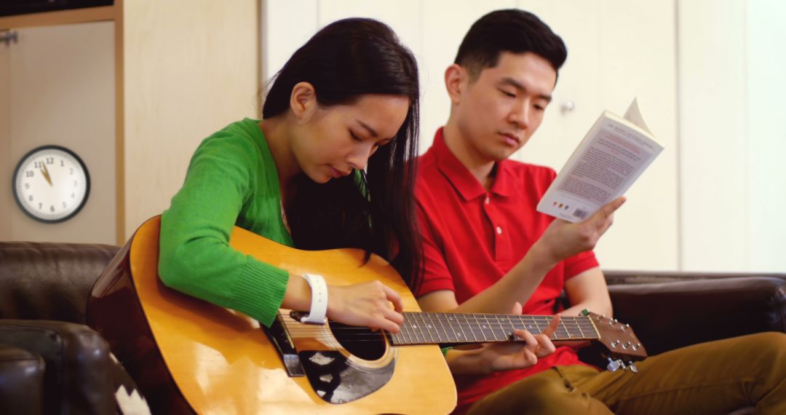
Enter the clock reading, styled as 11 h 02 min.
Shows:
10 h 57 min
